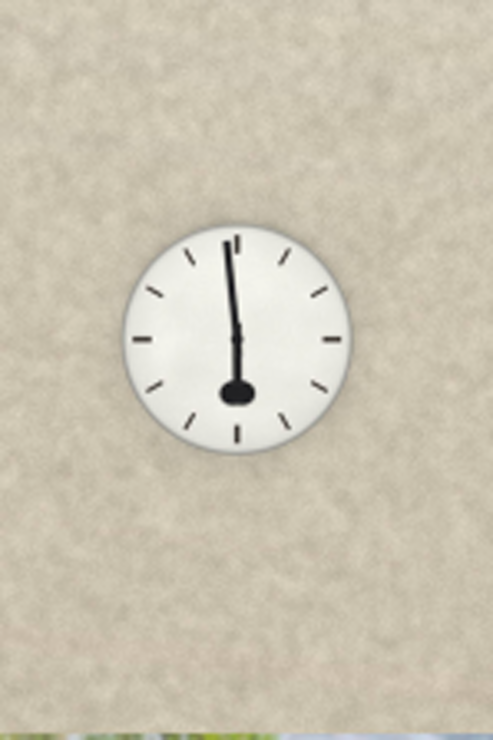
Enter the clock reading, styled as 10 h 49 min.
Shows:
5 h 59 min
